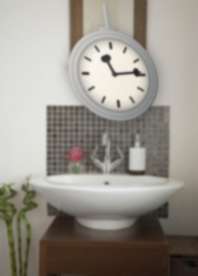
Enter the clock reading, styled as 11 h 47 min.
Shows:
11 h 14 min
